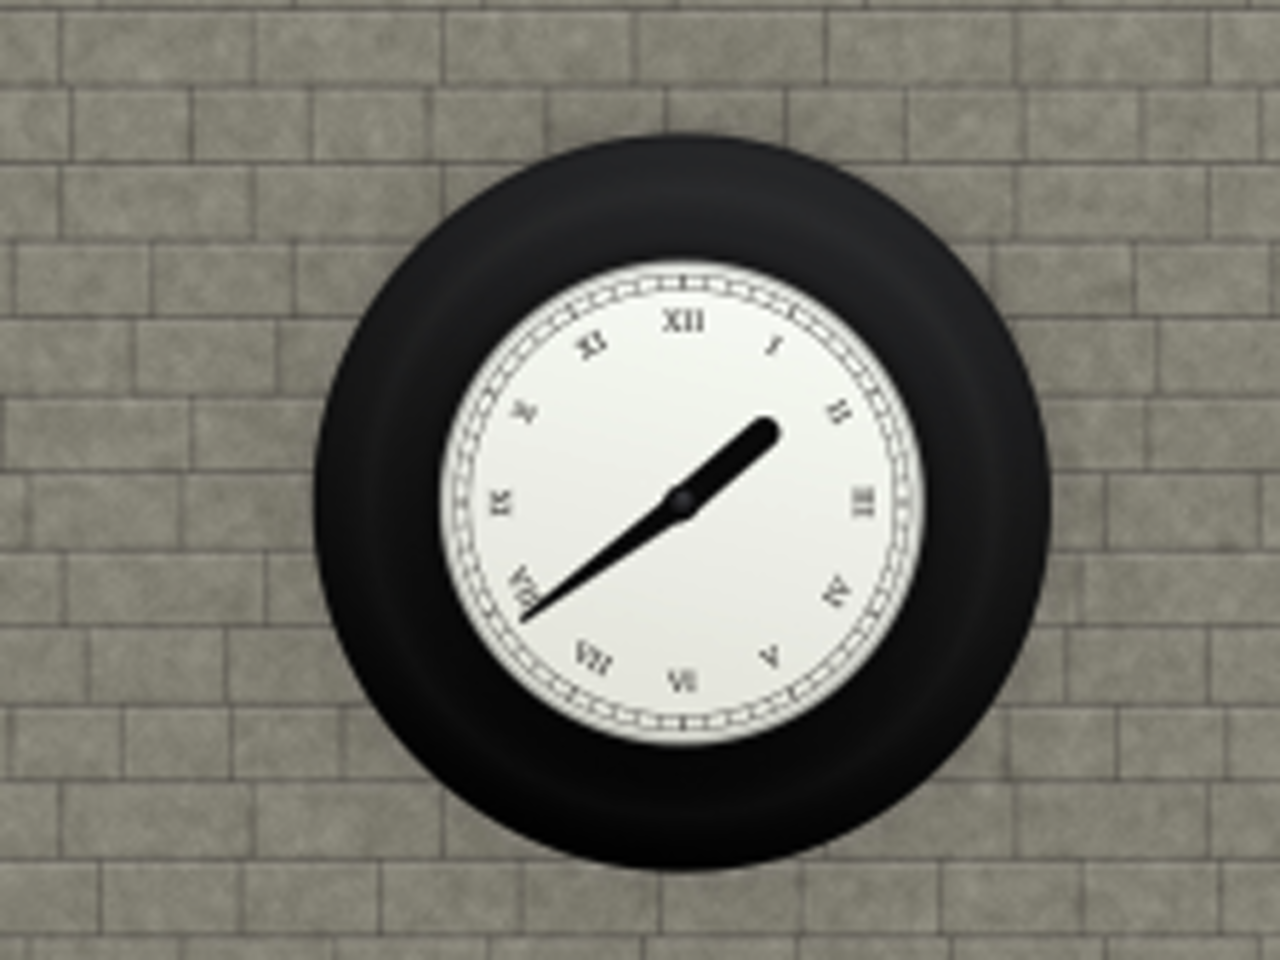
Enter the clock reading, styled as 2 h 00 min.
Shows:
1 h 39 min
